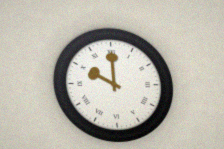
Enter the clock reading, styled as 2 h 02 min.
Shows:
10 h 00 min
